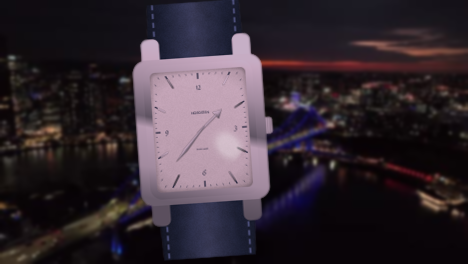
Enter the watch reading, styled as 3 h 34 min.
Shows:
1 h 37 min
